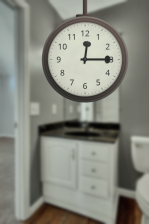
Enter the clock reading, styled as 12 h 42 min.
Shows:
12 h 15 min
